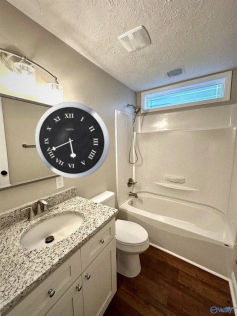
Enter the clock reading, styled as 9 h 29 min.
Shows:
5 h 41 min
